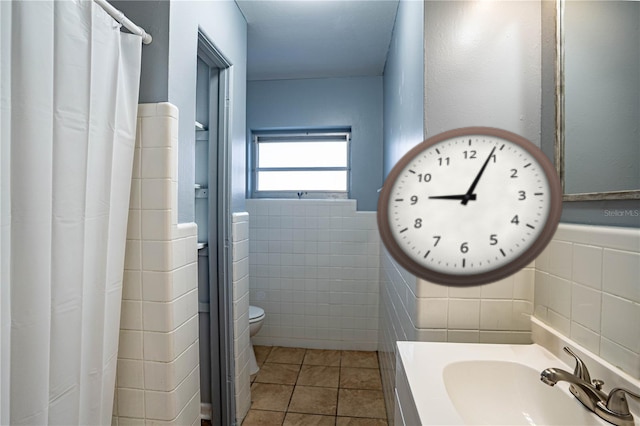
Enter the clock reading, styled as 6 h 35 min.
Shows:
9 h 04 min
